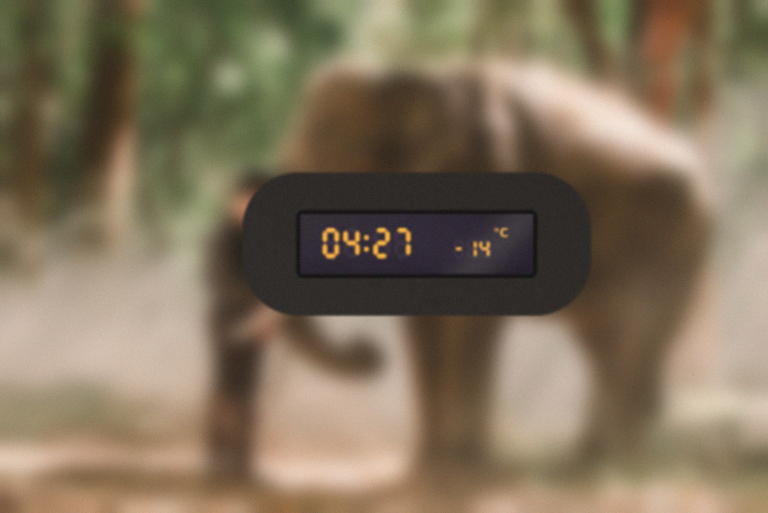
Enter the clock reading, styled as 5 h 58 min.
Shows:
4 h 27 min
